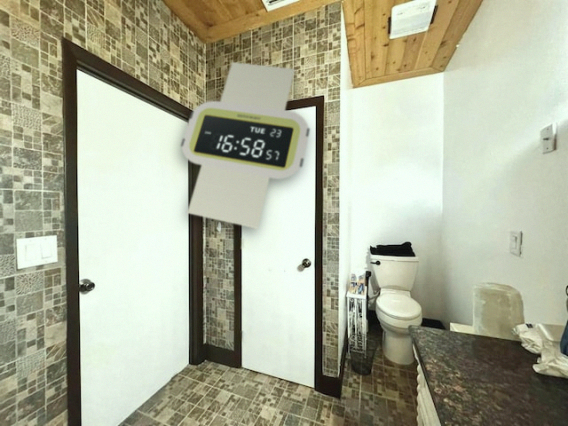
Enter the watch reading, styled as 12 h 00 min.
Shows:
16 h 58 min
